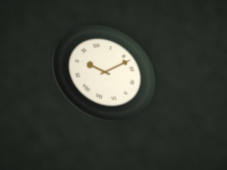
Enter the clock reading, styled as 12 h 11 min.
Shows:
10 h 12 min
